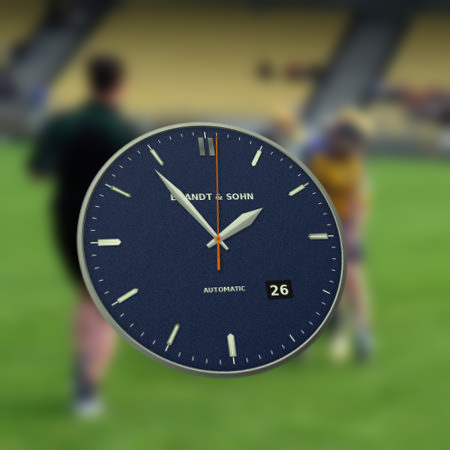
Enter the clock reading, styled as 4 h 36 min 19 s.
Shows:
1 h 54 min 01 s
